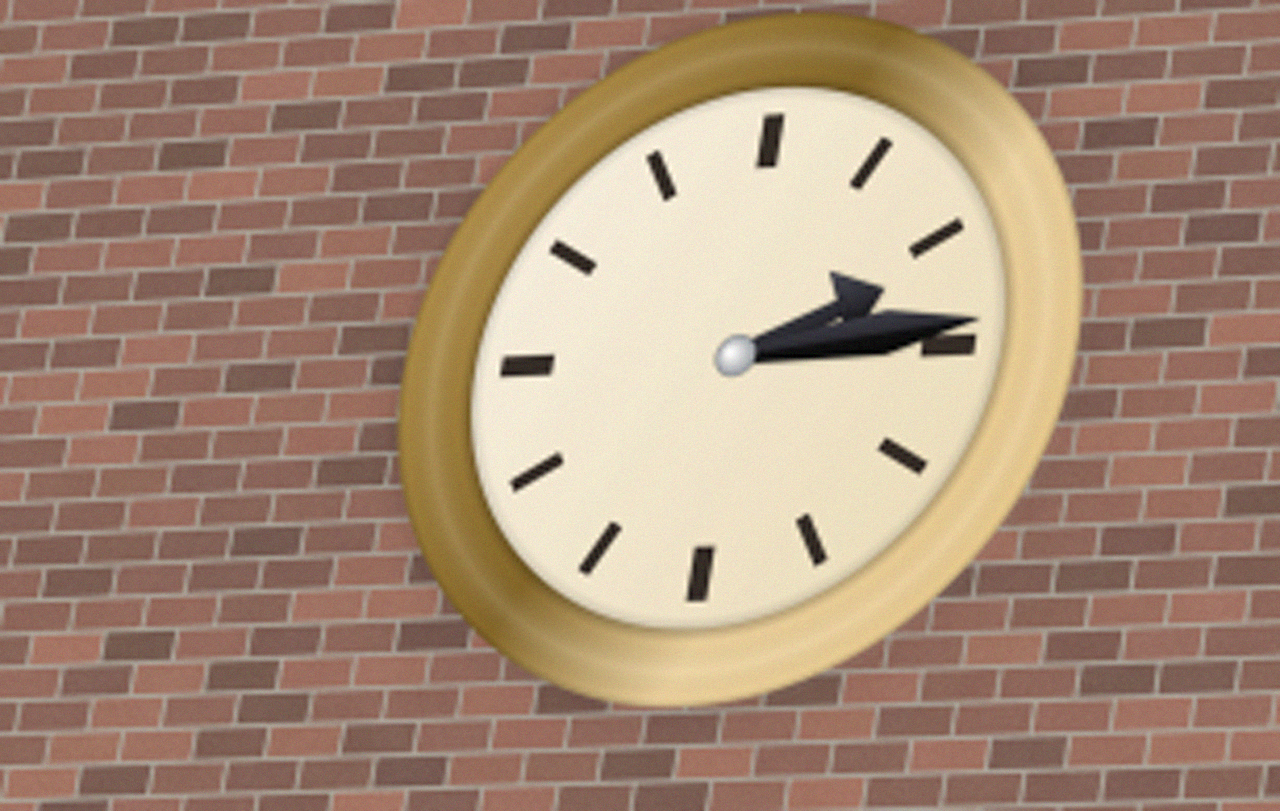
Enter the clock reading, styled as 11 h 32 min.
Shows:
2 h 14 min
